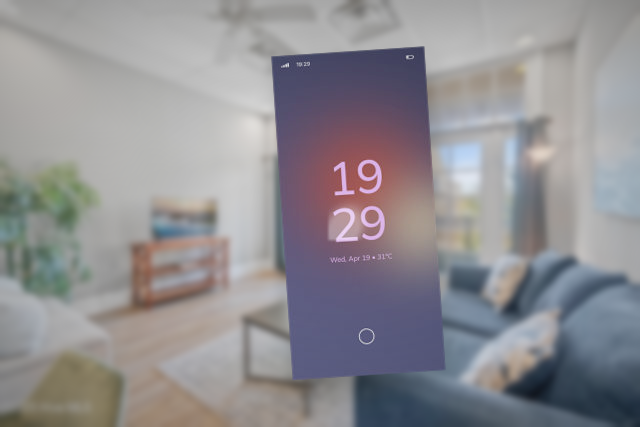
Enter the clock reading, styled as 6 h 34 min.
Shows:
19 h 29 min
